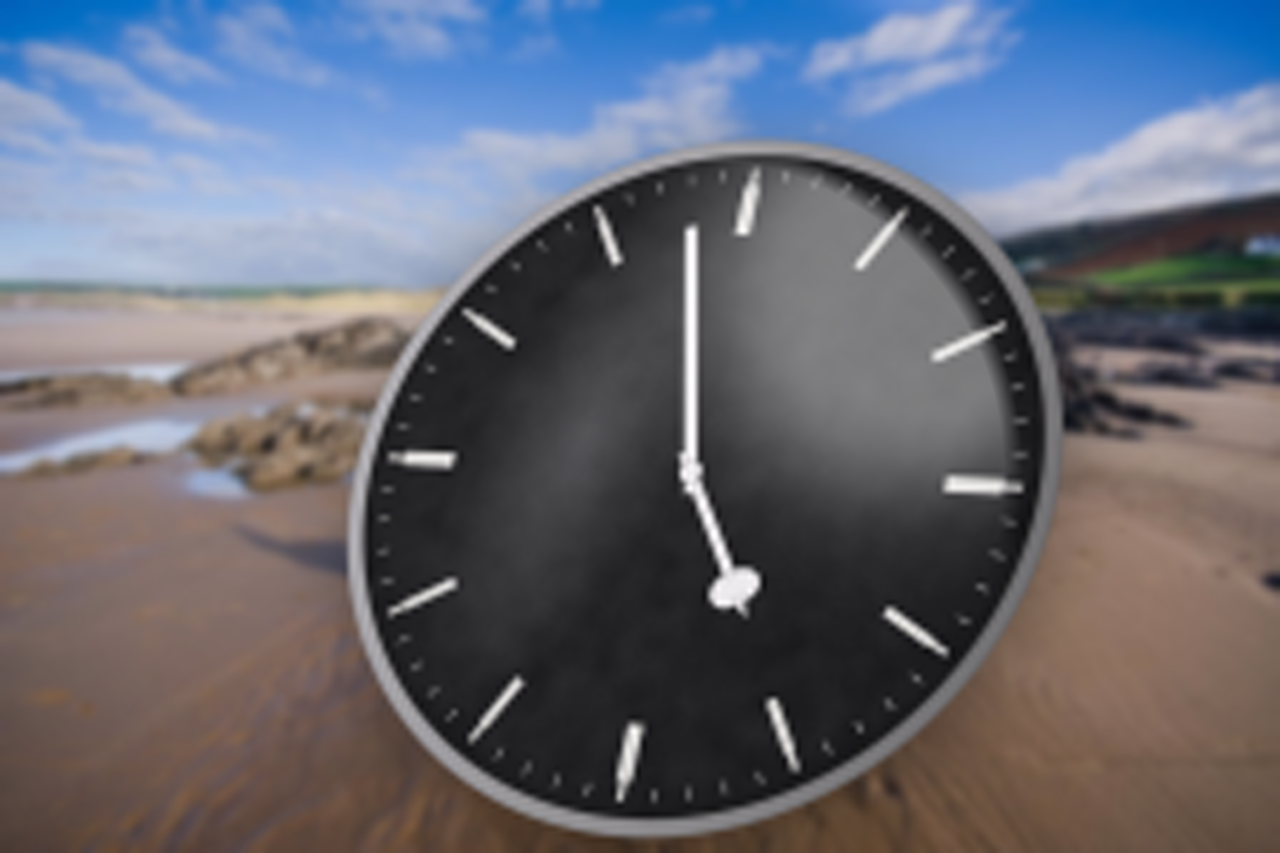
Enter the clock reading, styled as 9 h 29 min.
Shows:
4 h 58 min
